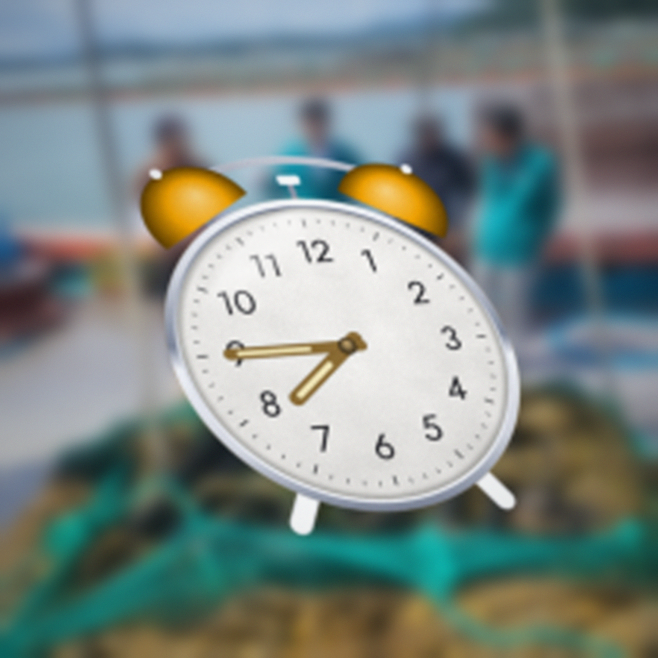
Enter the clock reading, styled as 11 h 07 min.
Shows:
7 h 45 min
